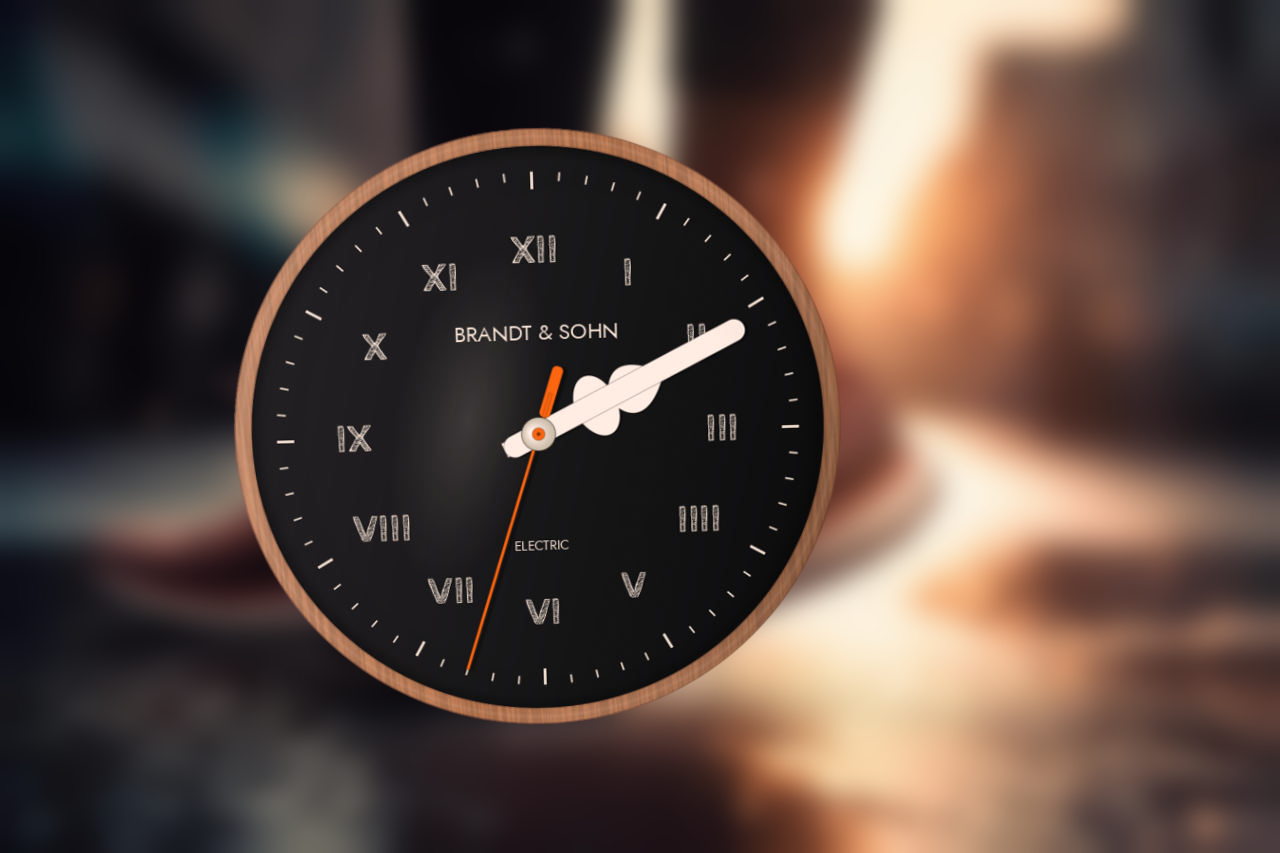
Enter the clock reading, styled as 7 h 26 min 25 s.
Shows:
2 h 10 min 33 s
